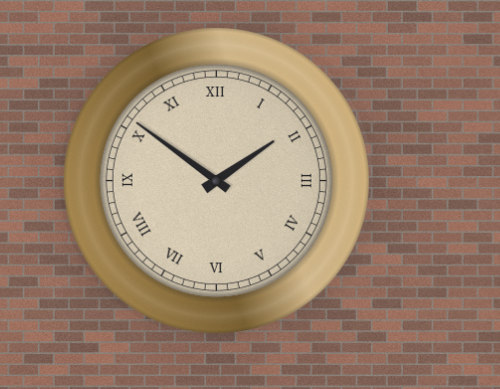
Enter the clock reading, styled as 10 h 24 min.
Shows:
1 h 51 min
